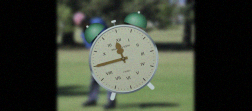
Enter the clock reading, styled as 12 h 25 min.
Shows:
11 h 45 min
